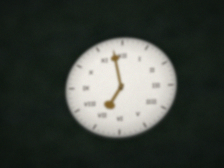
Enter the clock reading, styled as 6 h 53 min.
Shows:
6 h 58 min
